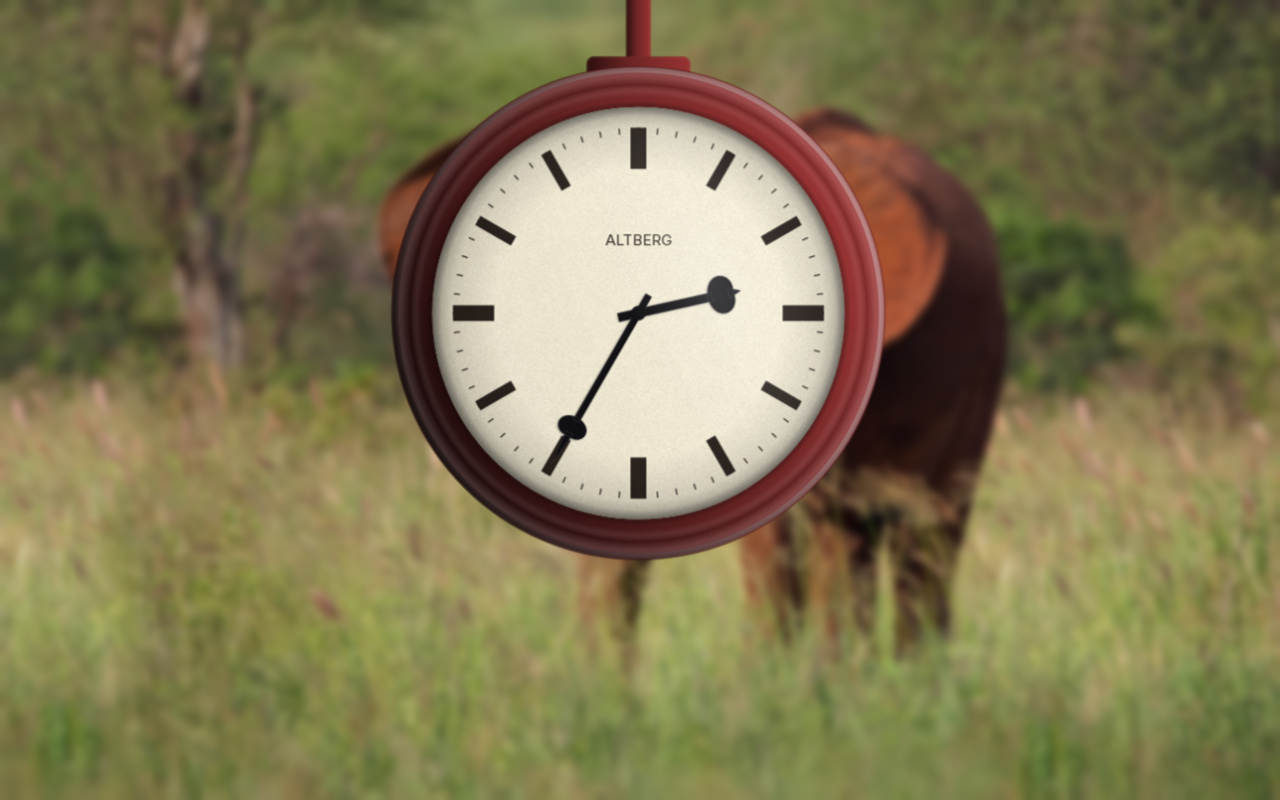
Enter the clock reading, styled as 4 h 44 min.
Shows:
2 h 35 min
